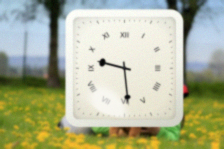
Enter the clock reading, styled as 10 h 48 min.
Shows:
9 h 29 min
